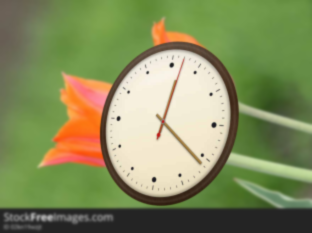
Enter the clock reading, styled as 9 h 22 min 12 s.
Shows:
12 h 21 min 02 s
